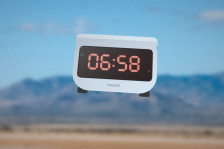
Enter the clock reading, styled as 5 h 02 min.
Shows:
6 h 58 min
